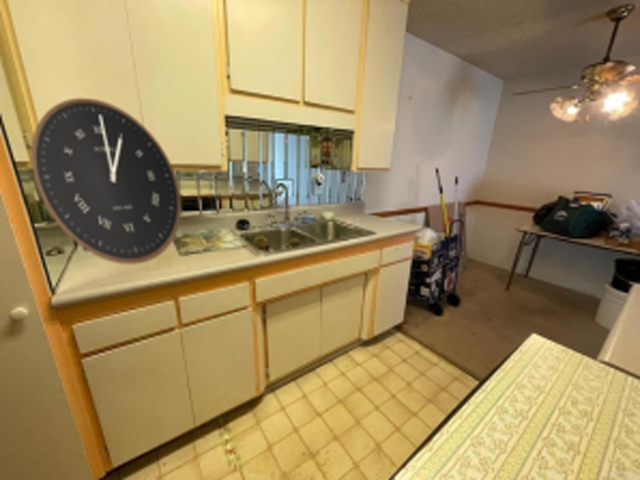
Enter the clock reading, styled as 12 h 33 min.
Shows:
1 h 01 min
